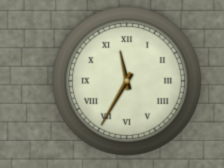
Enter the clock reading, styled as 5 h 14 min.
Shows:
11 h 35 min
